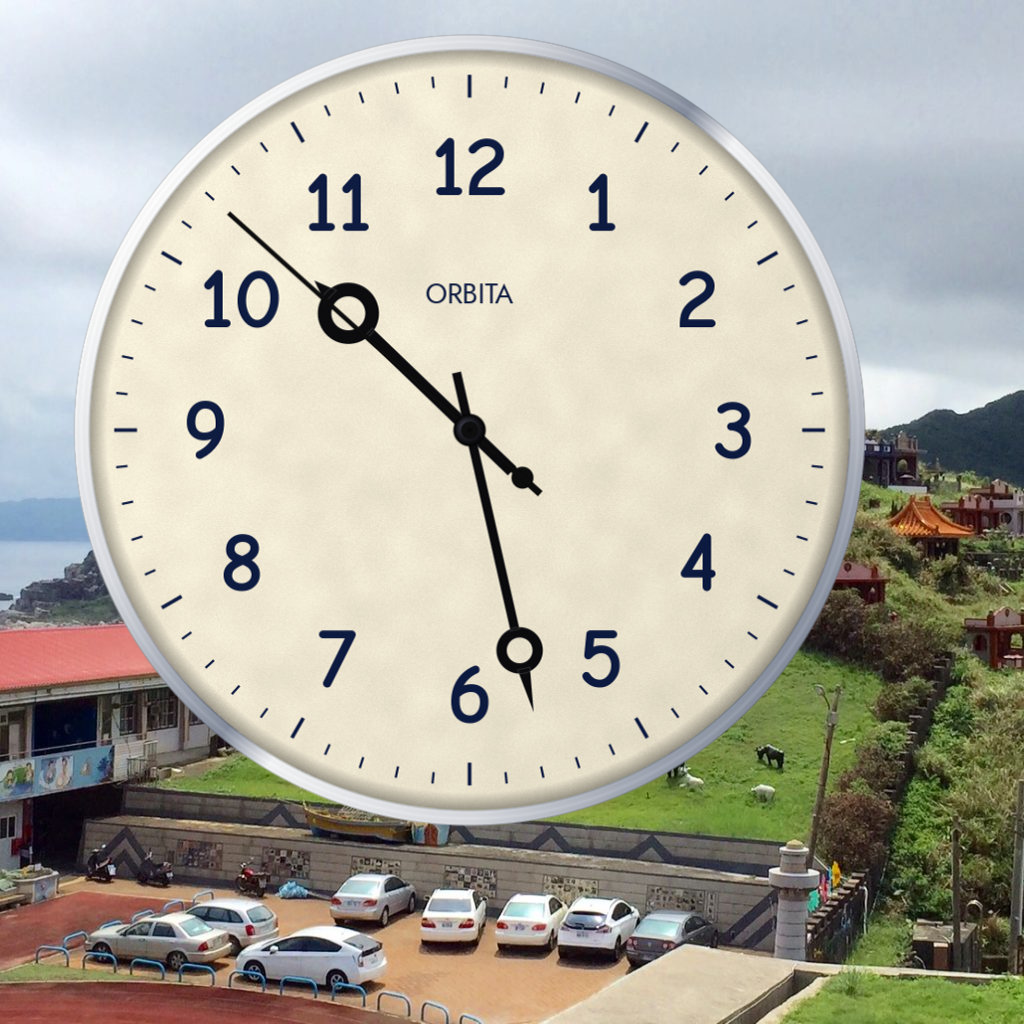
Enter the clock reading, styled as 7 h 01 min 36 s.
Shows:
10 h 27 min 52 s
